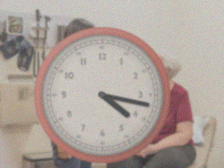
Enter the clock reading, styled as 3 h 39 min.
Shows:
4 h 17 min
